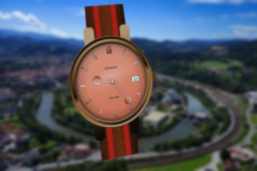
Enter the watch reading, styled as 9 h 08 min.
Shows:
9 h 24 min
